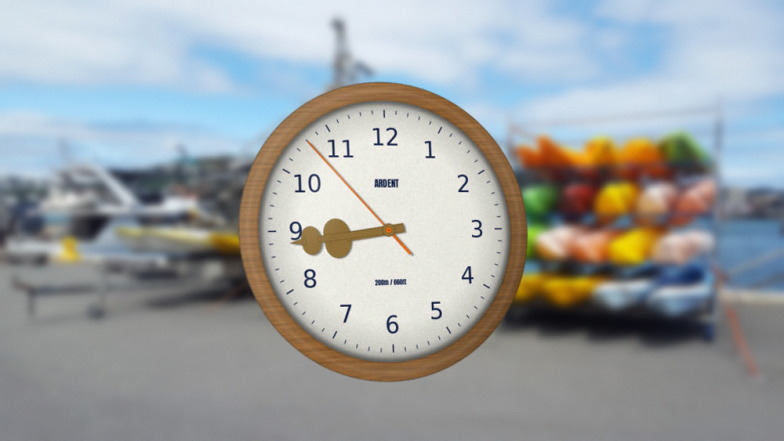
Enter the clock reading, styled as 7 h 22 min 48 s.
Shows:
8 h 43 min 53 s
